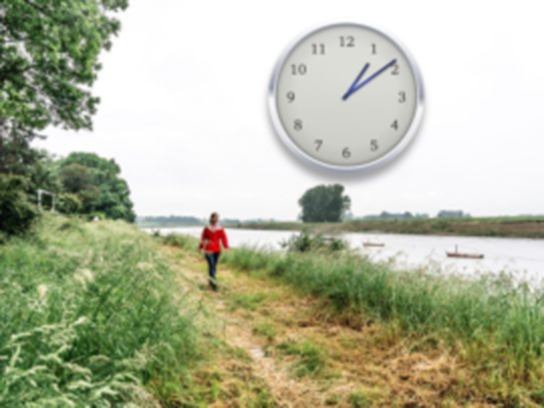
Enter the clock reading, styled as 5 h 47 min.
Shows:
1 h 09 min
